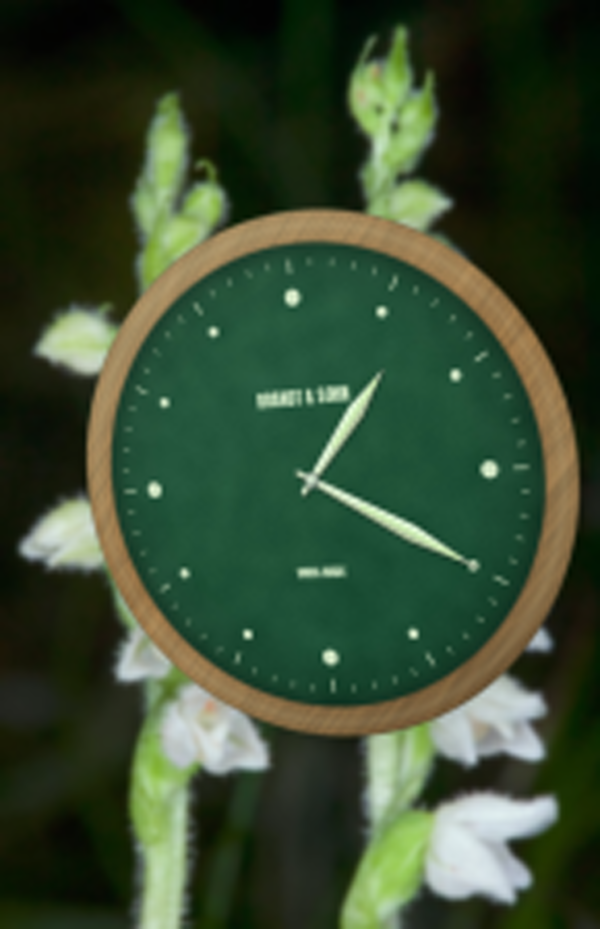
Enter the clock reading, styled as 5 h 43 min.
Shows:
1 h 20 min
